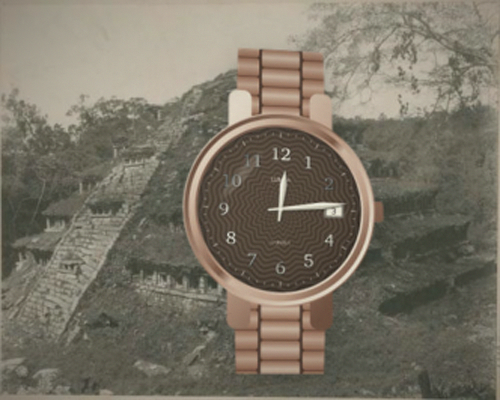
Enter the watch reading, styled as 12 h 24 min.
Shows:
12 h 14 min
